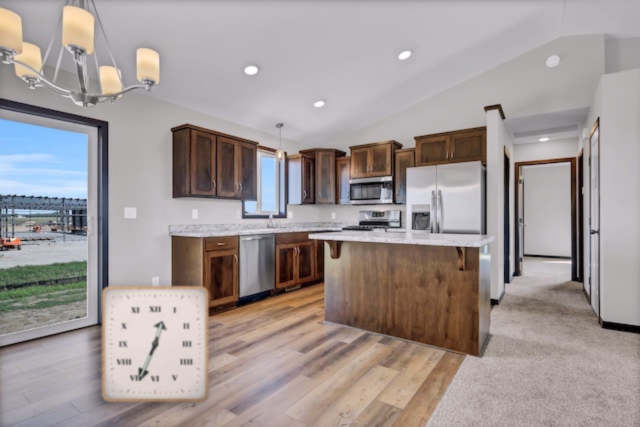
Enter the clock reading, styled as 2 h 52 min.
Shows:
12 h 34 min
